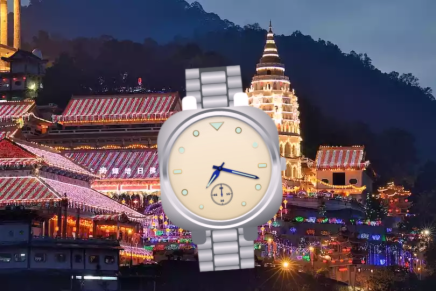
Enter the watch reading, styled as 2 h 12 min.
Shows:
7 h 18 min
